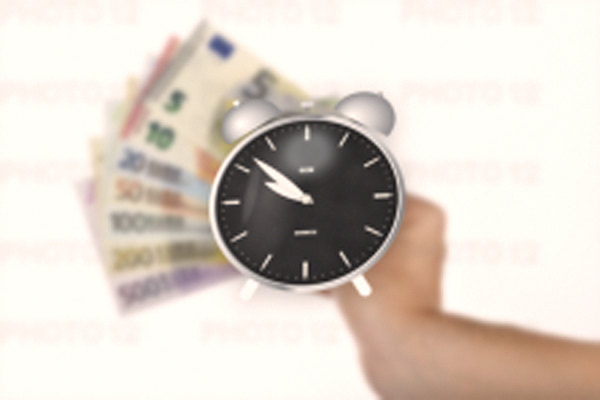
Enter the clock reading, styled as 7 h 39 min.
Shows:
9 h 52 min
